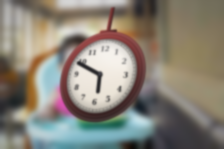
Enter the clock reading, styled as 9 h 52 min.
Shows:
5 h 49 min
